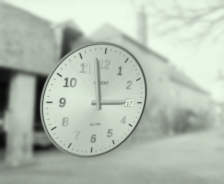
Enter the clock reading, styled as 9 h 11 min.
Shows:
2 h 58 min
